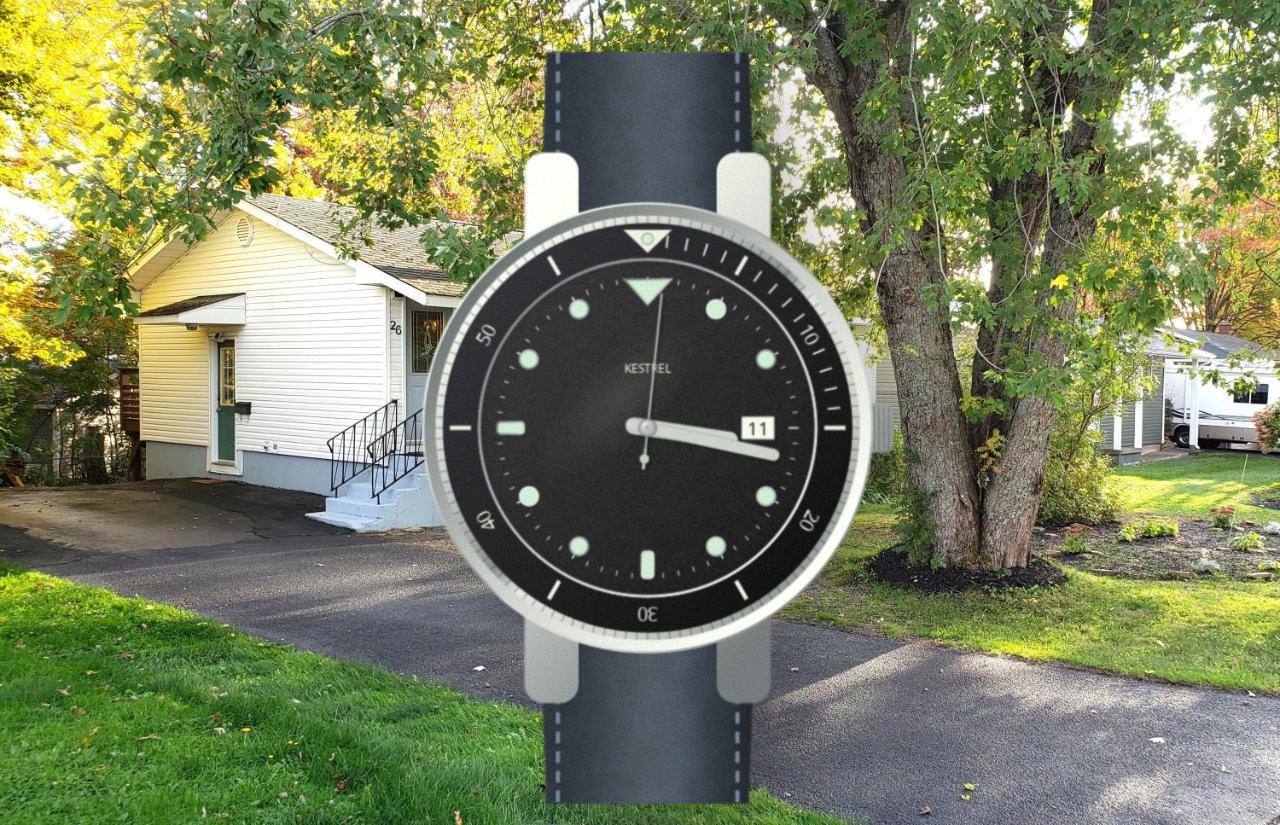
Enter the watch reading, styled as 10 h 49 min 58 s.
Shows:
3 h 17 min 01 s
